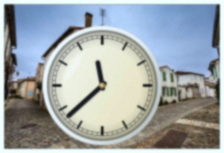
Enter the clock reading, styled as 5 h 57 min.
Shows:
11 h 38 min
